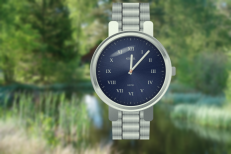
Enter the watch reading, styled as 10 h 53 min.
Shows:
12 h 07 min
